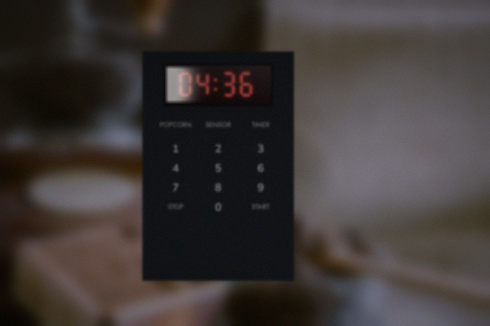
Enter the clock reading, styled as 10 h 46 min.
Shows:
4 h 36 min
